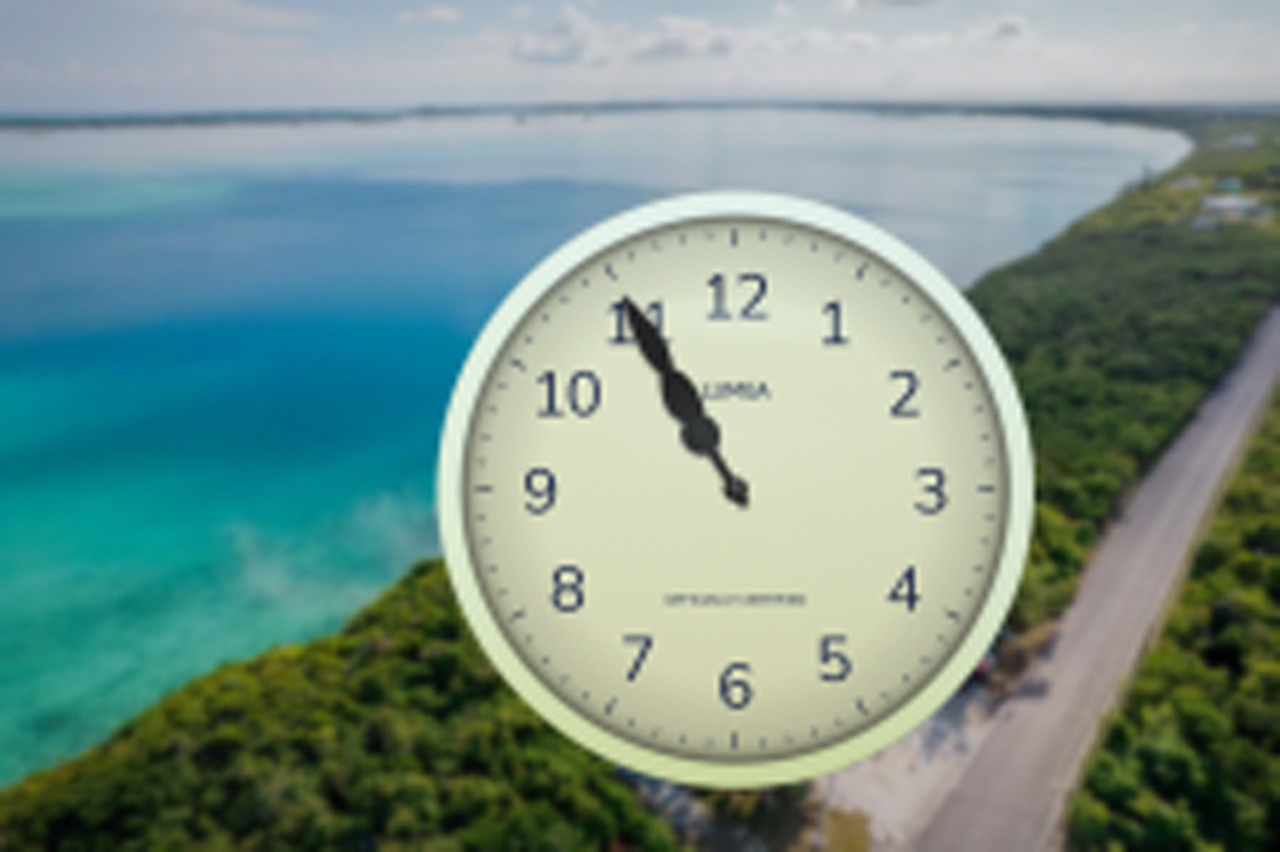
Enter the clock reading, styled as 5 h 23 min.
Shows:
10 h 55 min
